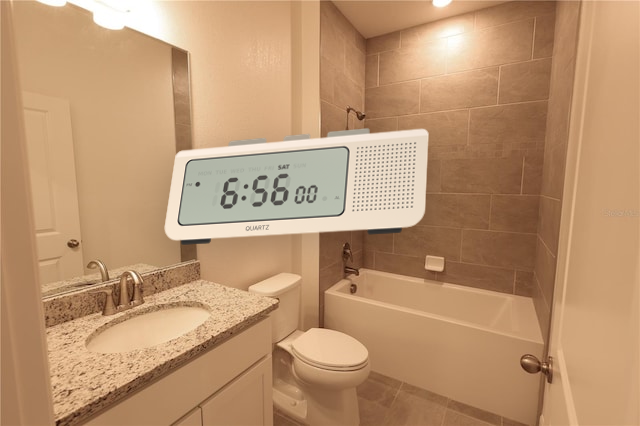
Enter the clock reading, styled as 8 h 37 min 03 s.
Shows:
6 h 56 min 00 s
